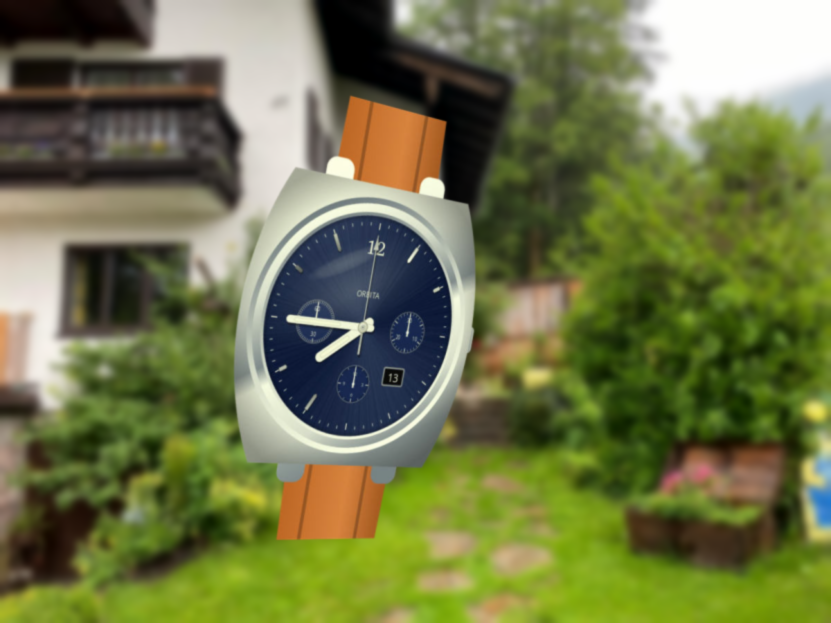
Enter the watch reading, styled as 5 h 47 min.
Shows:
7 h 45 min
